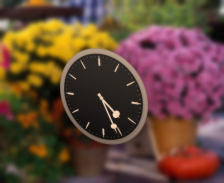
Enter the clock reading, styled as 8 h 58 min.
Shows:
4 h 26 min
